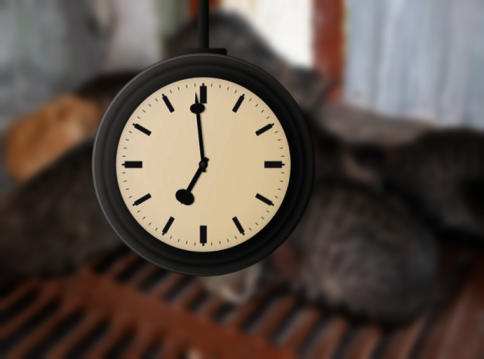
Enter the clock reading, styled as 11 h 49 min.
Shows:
6 h 59 min
